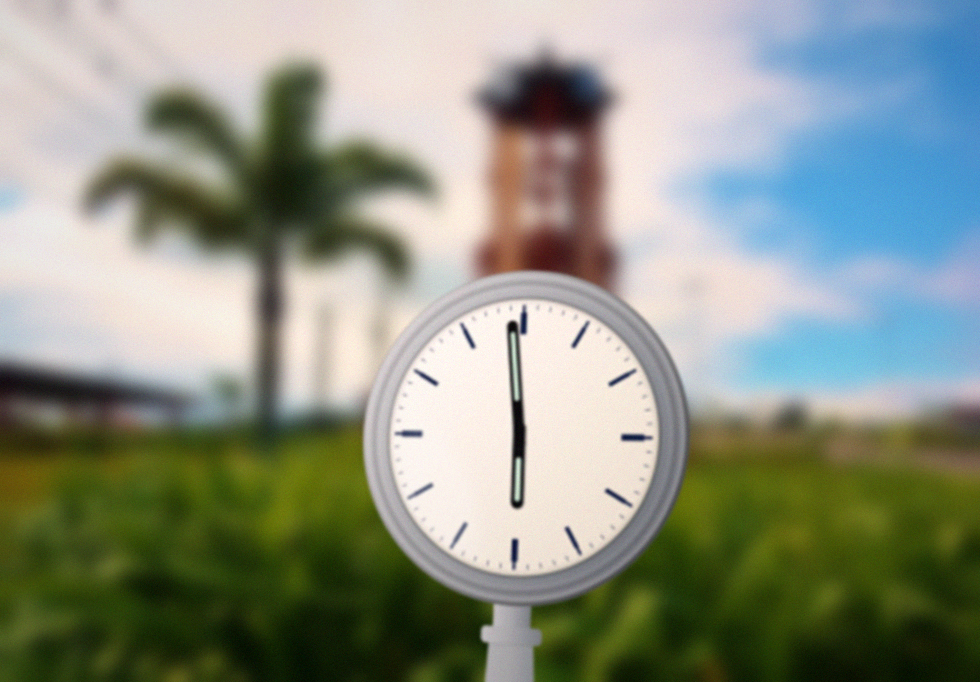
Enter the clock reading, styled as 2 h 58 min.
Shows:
5 h 59 min
